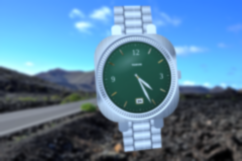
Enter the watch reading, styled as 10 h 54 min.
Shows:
4 h 26 min
